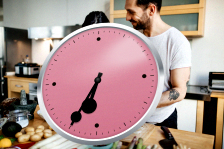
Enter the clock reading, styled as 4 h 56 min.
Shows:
6 h 35 min
